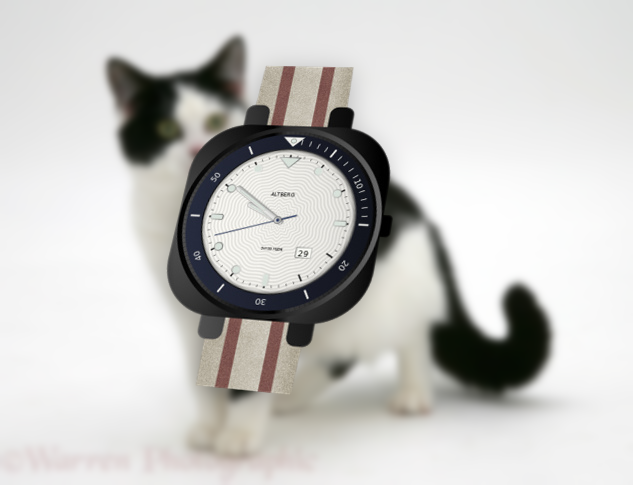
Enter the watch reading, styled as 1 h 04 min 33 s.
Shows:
9 h 50 min 42 s
